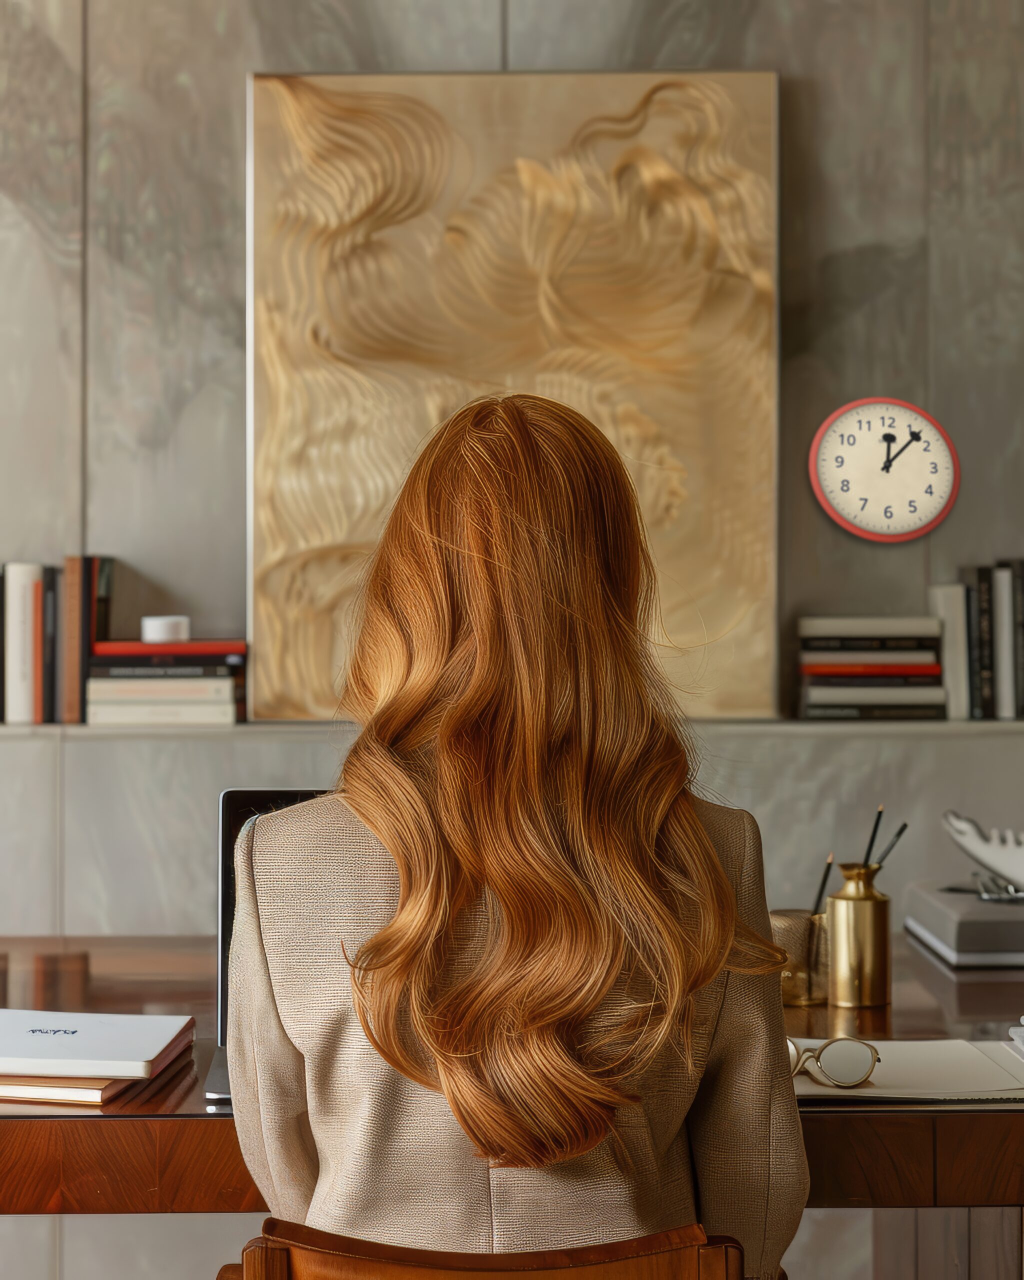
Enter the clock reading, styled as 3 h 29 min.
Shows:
12 h 07 min
